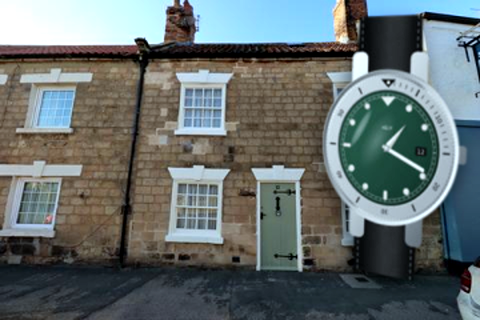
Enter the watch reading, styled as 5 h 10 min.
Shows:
1 h 19 min
